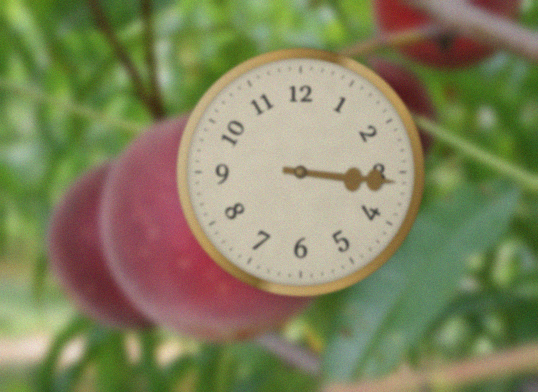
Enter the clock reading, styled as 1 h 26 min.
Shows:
3 h 16 min
